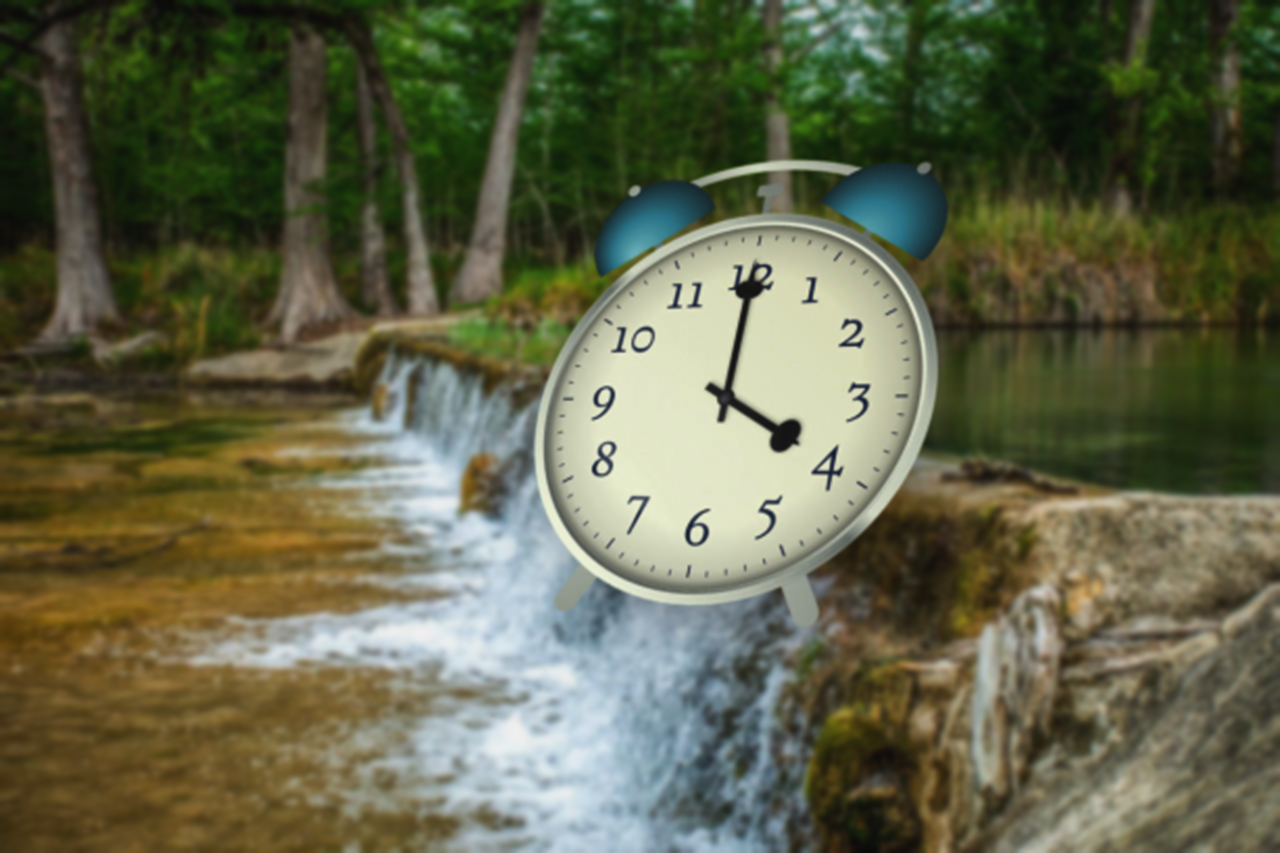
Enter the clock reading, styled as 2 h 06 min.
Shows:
4 h 00 min
